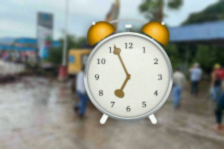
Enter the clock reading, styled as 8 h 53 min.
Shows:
6 h 56 min
